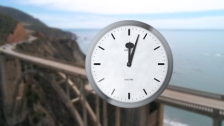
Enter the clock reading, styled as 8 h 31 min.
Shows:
12 h 03 min
